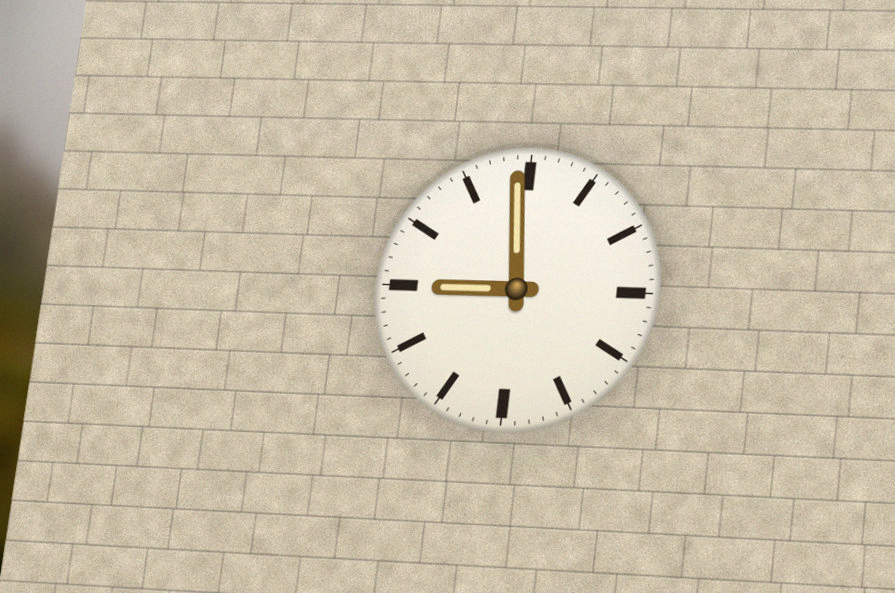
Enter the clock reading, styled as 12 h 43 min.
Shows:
8 h 59 min
